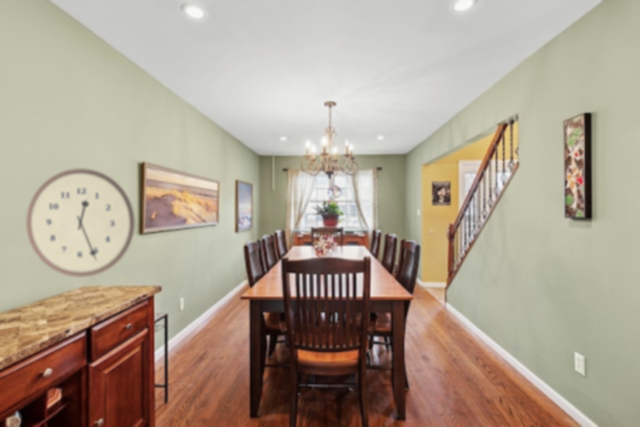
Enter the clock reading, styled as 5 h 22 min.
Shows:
12 h 26 min
